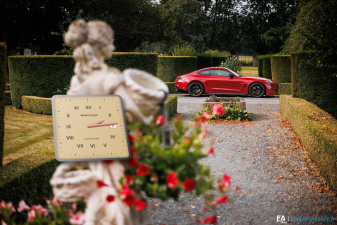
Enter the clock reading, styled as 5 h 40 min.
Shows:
2 h 14 min
